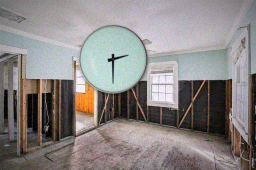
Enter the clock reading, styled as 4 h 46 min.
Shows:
2 h 30 min
